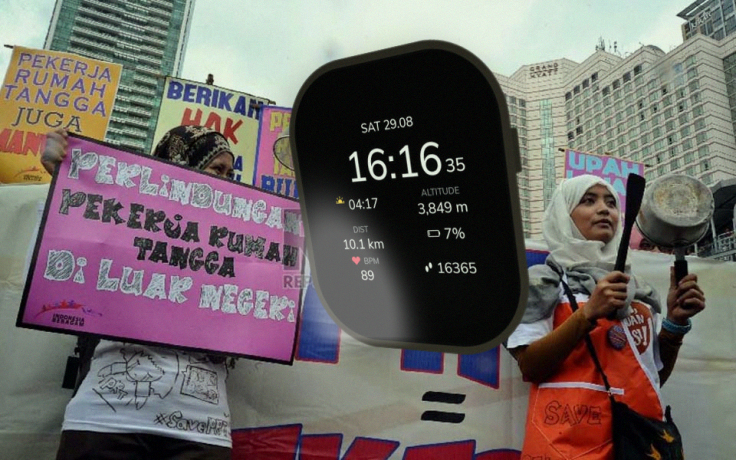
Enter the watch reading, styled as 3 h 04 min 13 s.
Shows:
16 h 16 min 35 s
